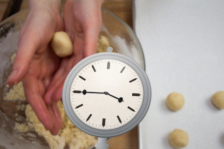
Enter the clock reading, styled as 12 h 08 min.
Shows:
3 h 45 min
